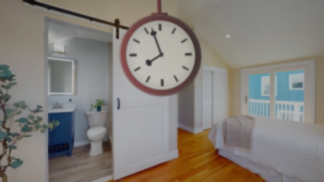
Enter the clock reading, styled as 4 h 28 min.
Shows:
7 h 57 min
